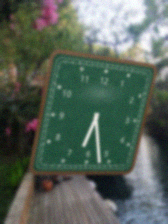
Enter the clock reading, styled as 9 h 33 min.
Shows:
6 h 27 min
